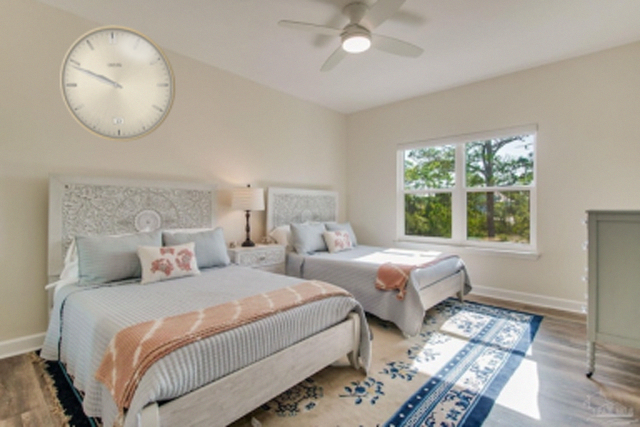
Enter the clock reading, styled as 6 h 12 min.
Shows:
9 h 49 min
